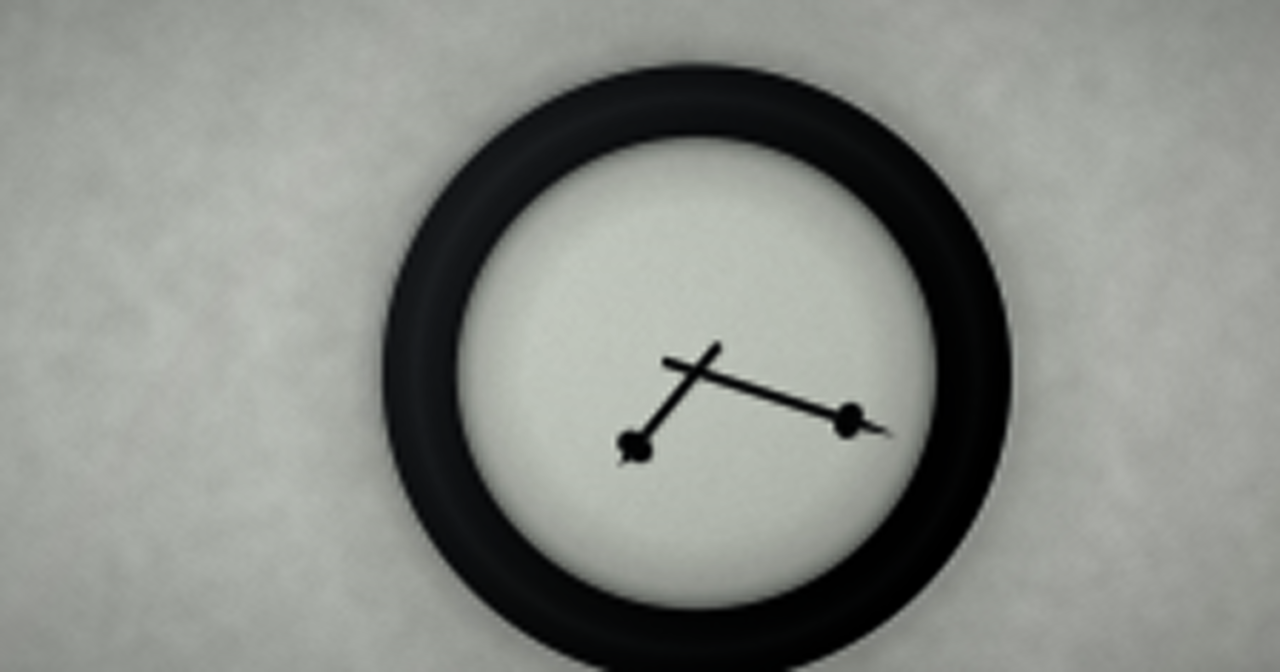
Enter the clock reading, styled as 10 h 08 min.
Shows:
7 h 18 min
